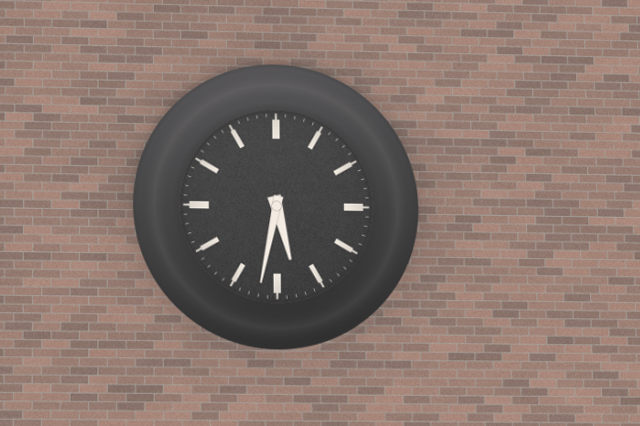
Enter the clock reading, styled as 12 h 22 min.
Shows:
5 h 32 min
